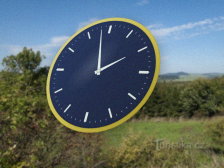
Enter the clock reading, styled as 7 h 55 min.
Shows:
1 h 58 min
